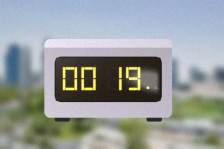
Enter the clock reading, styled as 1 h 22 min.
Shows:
0 h 19 min
